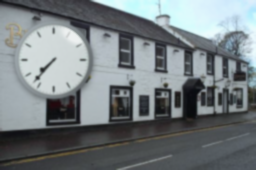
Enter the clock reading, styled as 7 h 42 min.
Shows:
7 h 37 min
